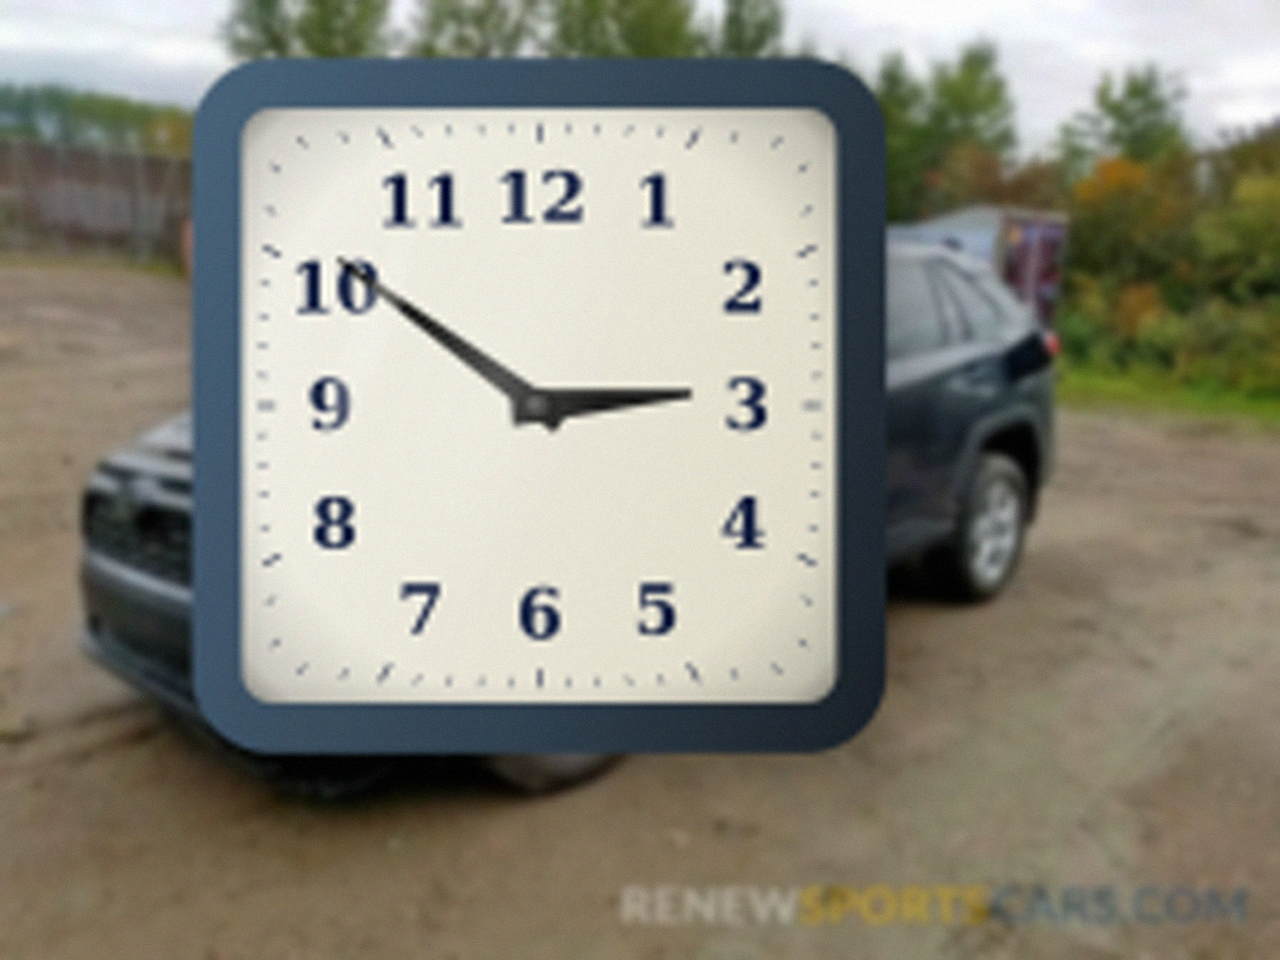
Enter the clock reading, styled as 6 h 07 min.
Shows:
2 h 51 min
